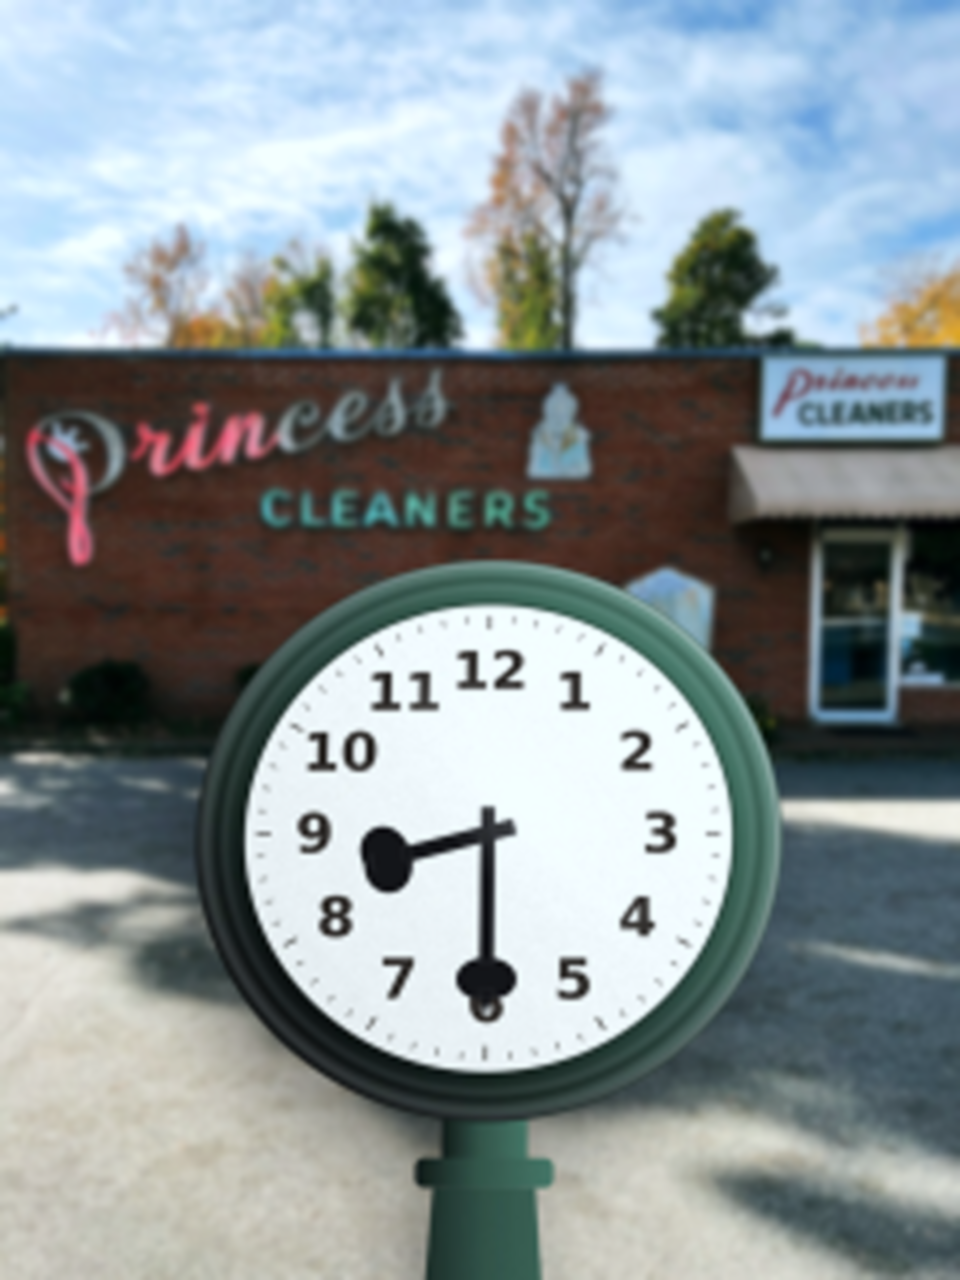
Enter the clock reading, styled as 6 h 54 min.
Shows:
8 h 30 min
